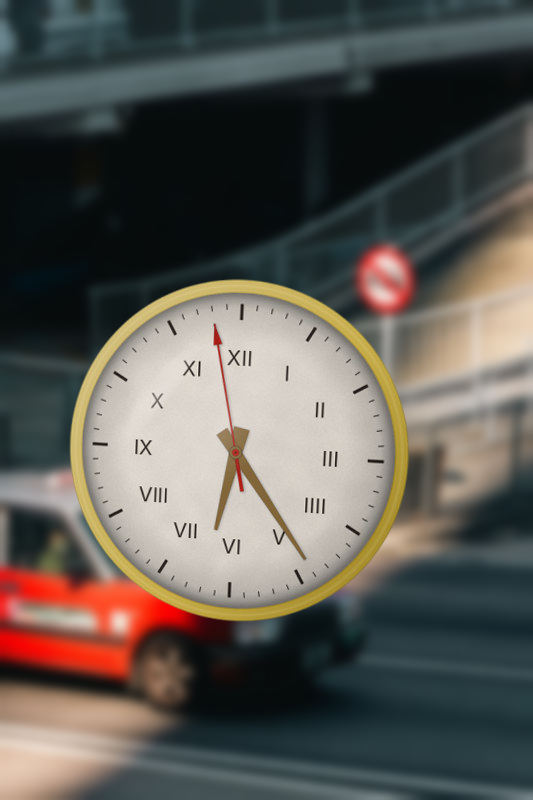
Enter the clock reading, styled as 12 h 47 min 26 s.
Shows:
6 h 23 min 58 s
